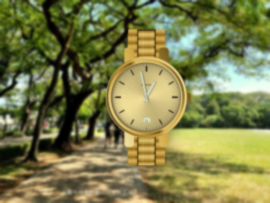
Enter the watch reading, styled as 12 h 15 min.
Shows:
12 h 58 min
